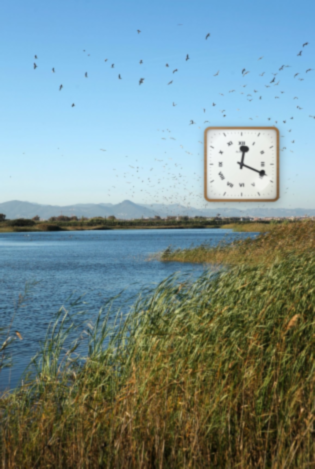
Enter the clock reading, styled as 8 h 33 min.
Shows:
12 h 19 min
